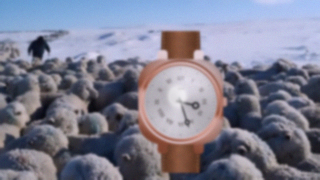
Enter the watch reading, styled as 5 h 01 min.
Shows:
3 h 27 min
